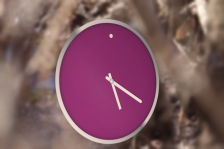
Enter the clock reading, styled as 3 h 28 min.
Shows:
5 h 20 min
